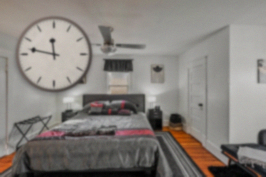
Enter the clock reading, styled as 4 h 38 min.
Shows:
11 h 47 min
